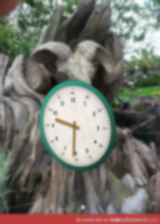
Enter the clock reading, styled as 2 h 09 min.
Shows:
9 h 31 min
